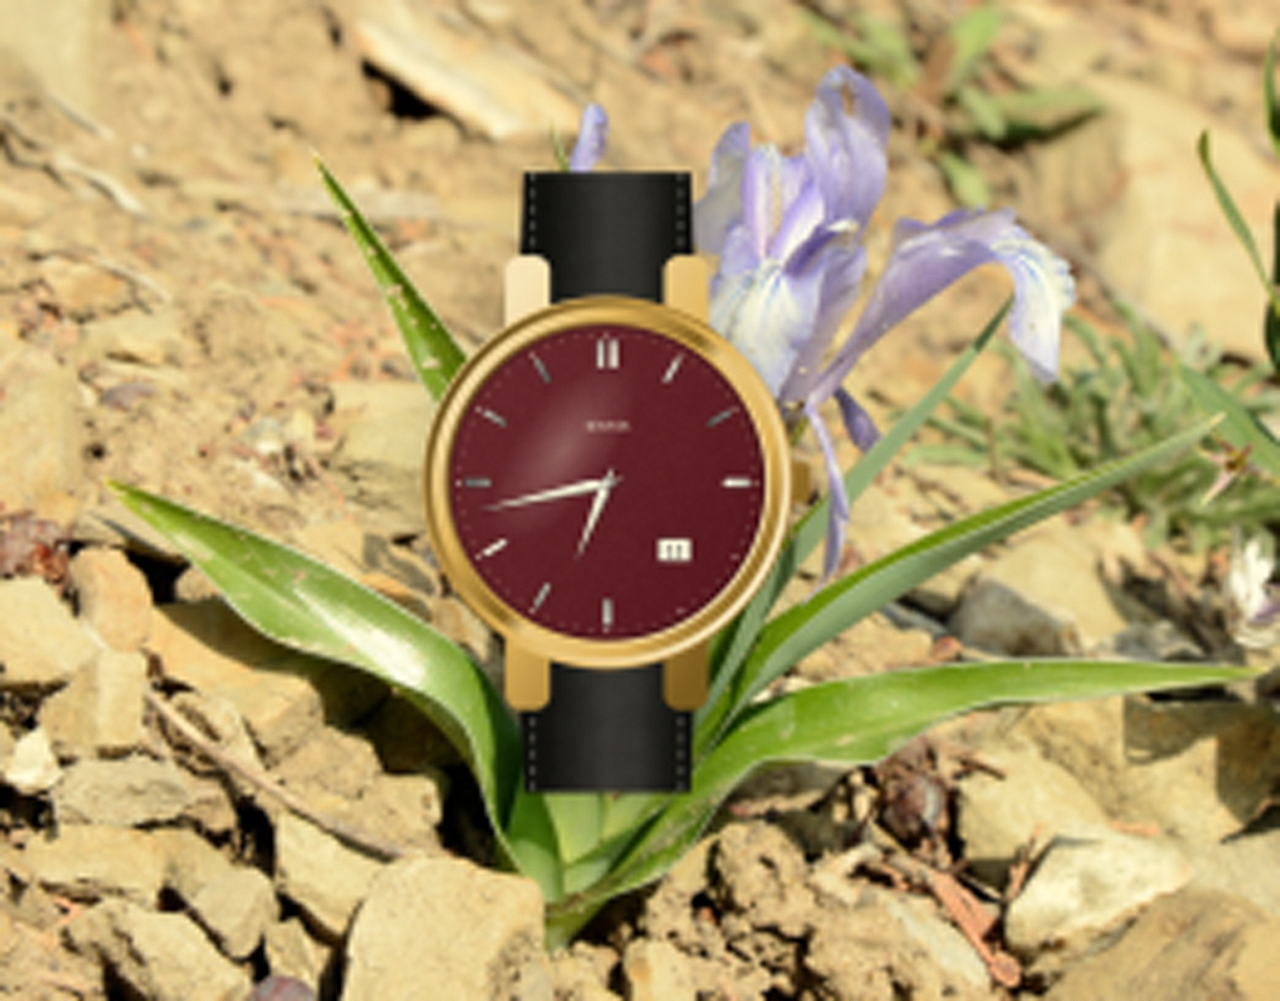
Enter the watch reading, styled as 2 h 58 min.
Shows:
6 h 43 min
